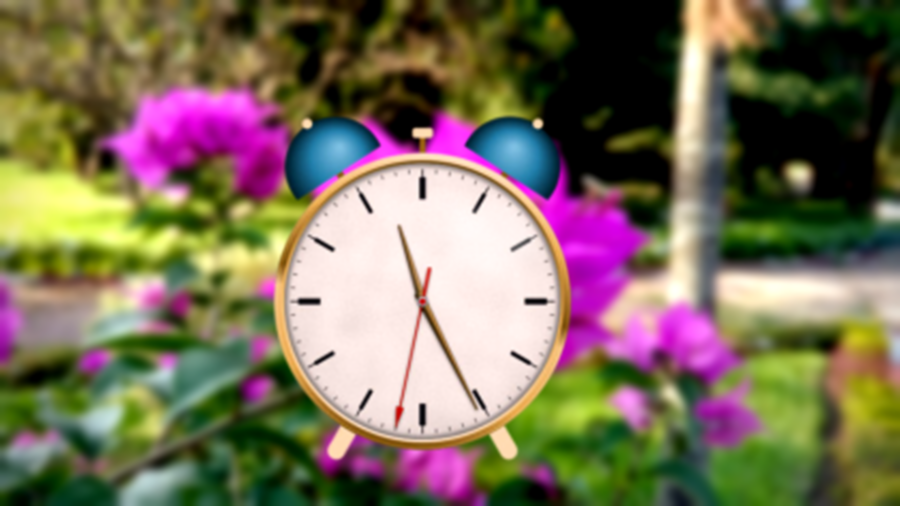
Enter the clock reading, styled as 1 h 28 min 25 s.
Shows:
11 h 25 min 32 s
